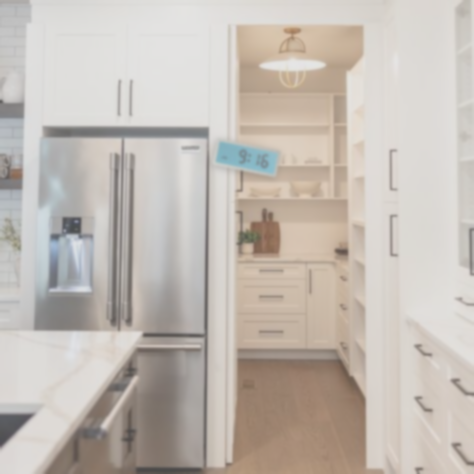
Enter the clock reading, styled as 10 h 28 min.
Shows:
9 h 16 min
